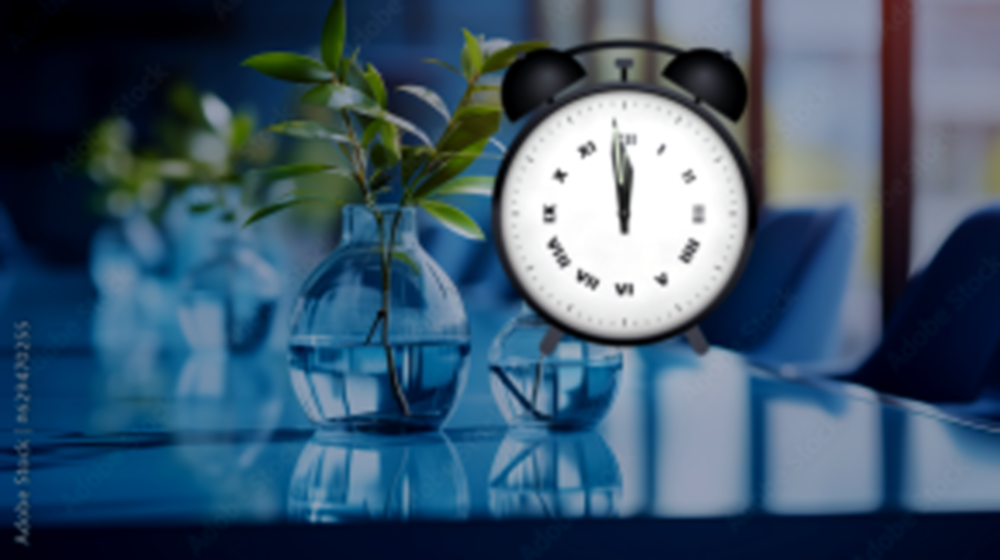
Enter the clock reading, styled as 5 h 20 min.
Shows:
11 h 59 min
